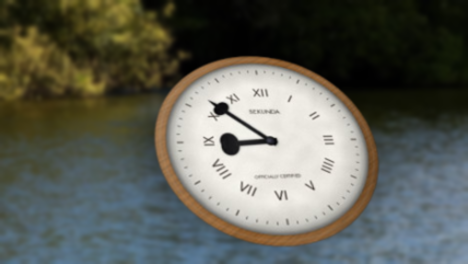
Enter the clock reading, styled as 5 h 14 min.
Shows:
8 h 52 min
